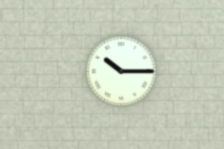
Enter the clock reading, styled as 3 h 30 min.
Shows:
10 h 15 min
